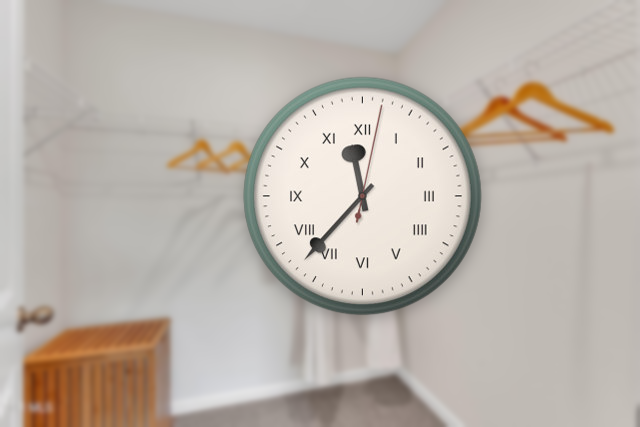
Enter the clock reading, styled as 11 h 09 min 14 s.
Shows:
11 h 37 min 02 s
